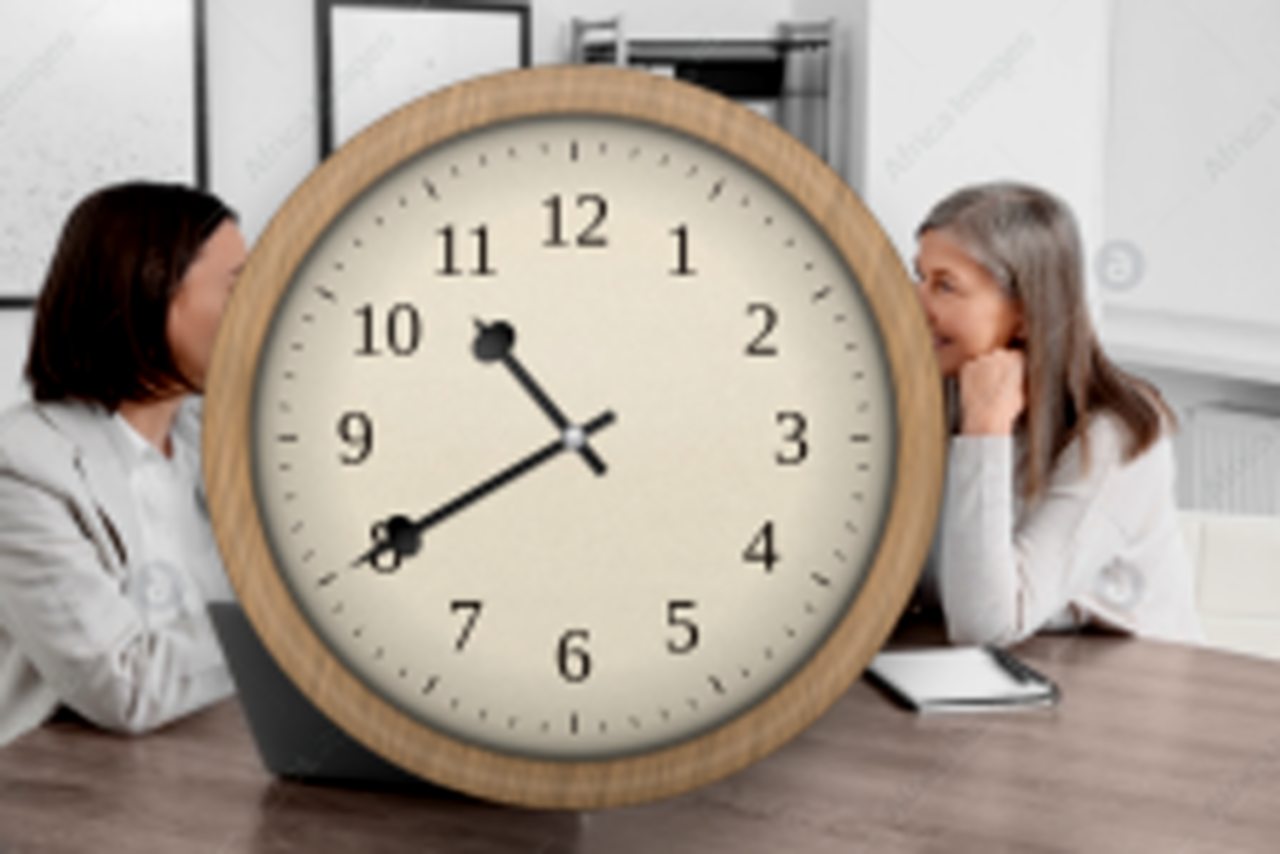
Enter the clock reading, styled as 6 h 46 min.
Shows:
10 h 40 min
